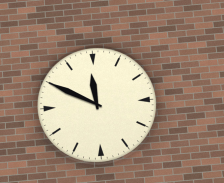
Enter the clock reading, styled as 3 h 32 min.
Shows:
11 h 50 min
